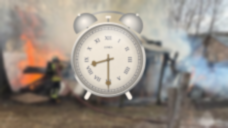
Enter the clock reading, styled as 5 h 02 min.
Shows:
8 h 30 min
